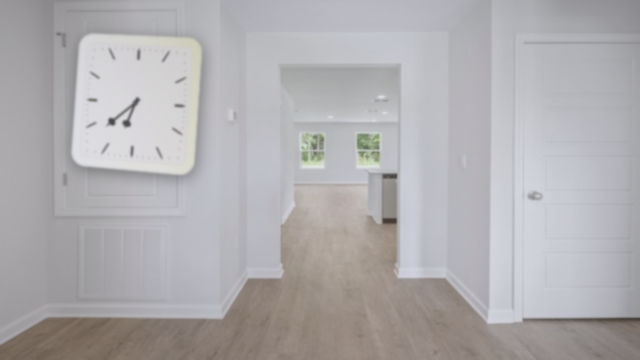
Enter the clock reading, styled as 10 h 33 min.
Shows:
6 h 38 min
